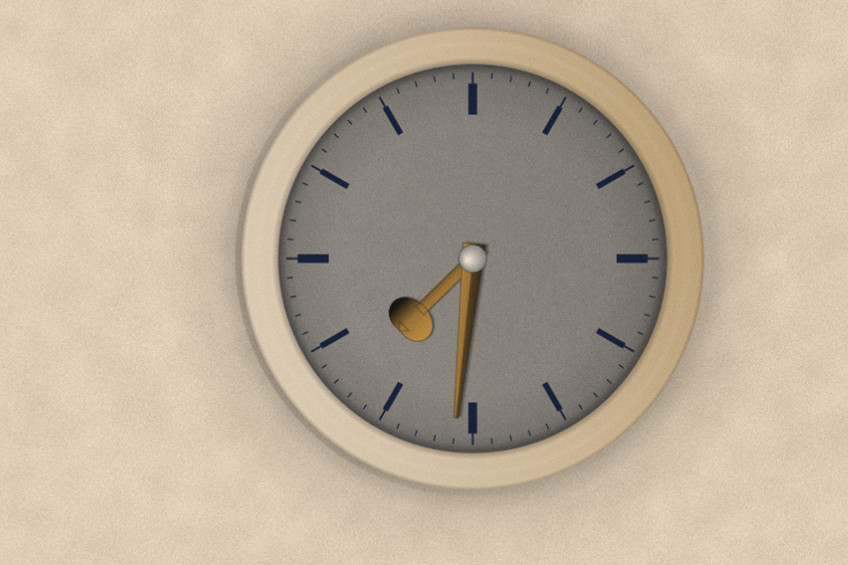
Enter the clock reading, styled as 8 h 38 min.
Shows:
7 h 31 min
